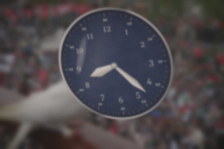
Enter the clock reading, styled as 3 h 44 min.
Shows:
8 h 23 min
